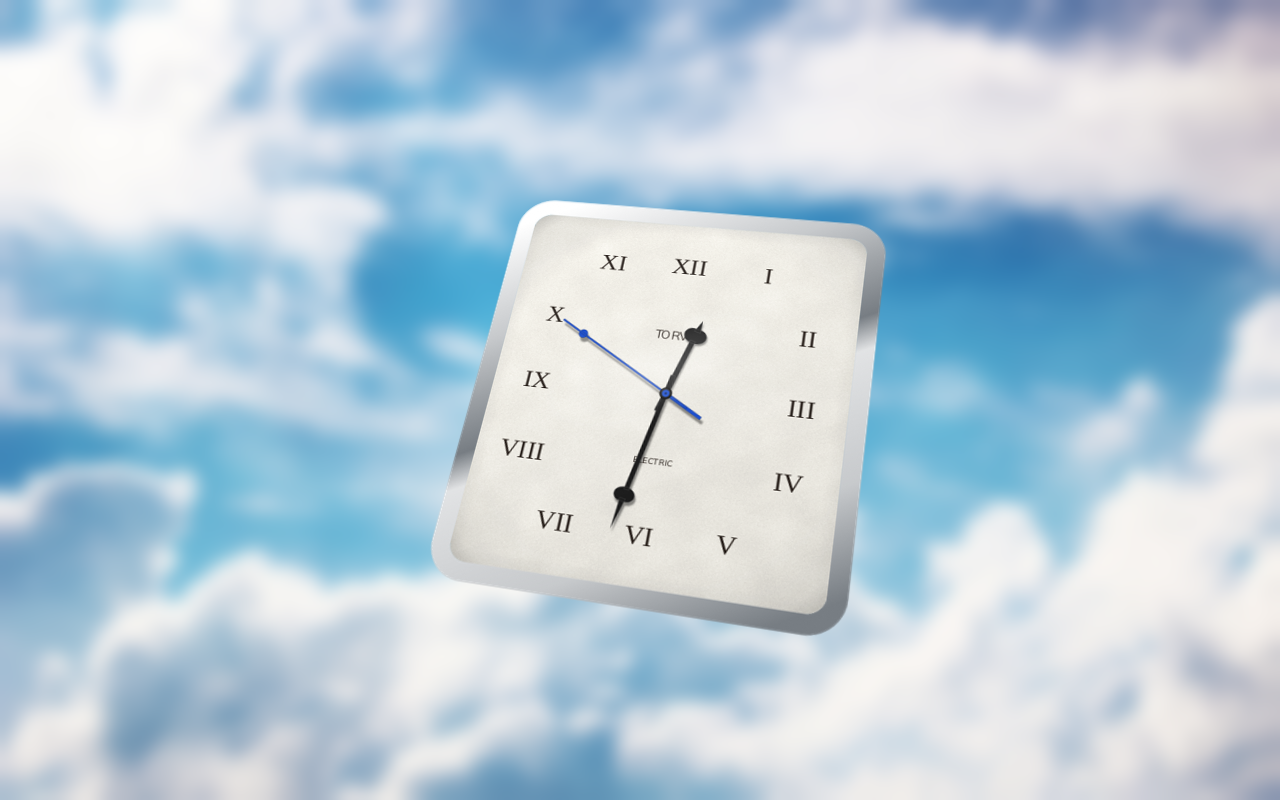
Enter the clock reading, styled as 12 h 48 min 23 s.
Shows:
12 h 31 min 50 s
